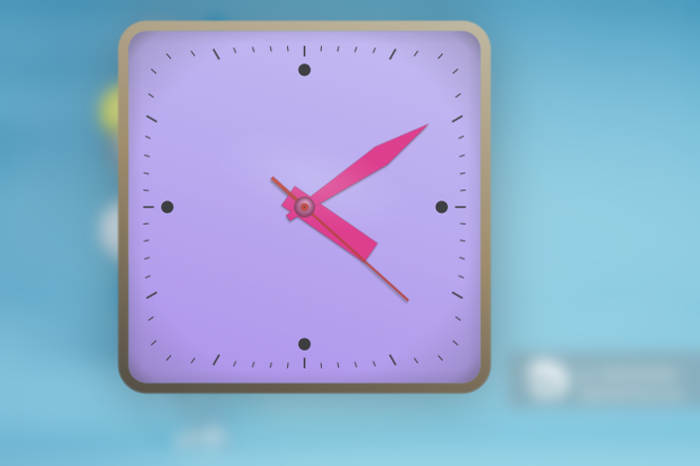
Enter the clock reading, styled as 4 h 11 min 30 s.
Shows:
4 h 09 min 22 s
